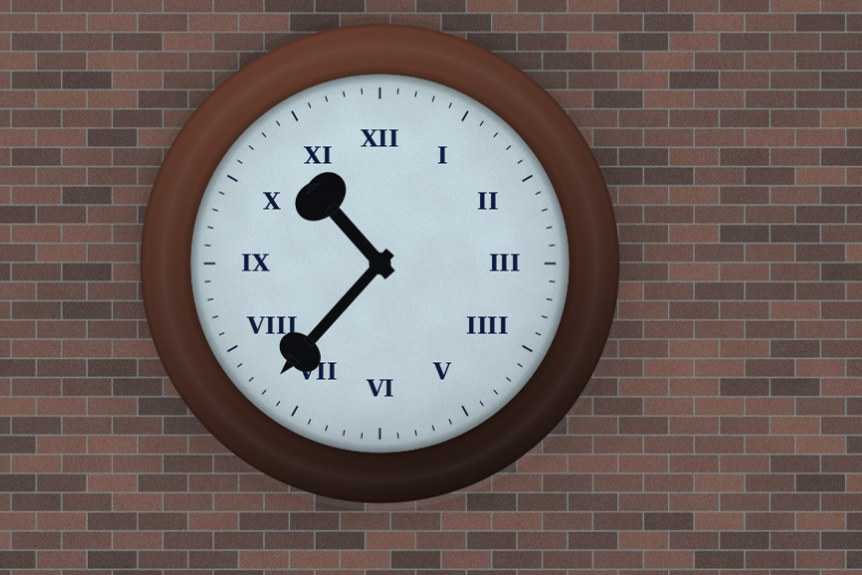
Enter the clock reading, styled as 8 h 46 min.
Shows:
10 h 37 min
